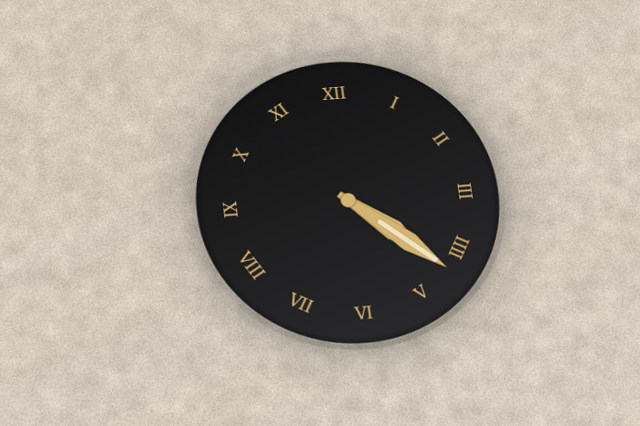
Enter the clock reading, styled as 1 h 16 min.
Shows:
4 h 22 min
